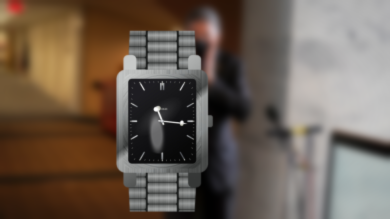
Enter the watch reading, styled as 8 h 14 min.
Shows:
11 h 16 min
